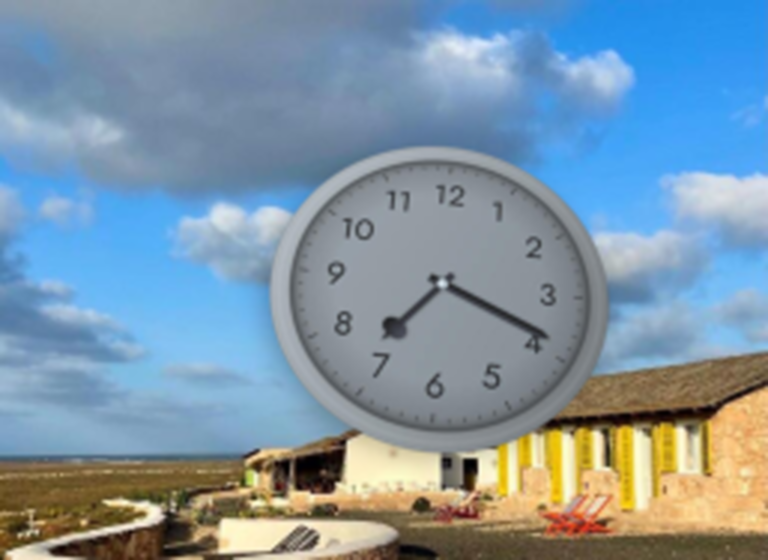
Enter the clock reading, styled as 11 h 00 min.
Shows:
7 h 19 min
